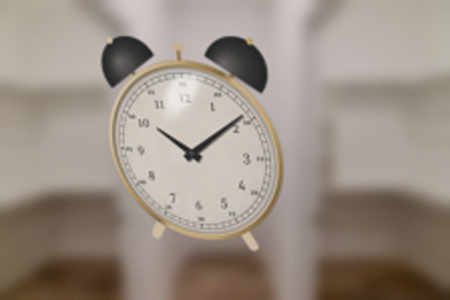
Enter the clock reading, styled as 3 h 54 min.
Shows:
10 h 09 min
